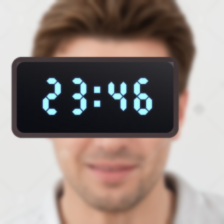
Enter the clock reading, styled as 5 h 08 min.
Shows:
23 h 46 min
